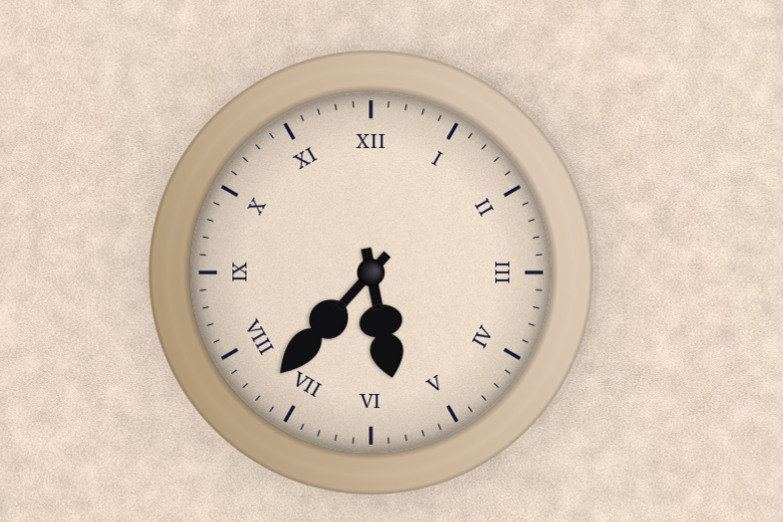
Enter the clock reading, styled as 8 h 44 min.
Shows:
5 h 37 min
